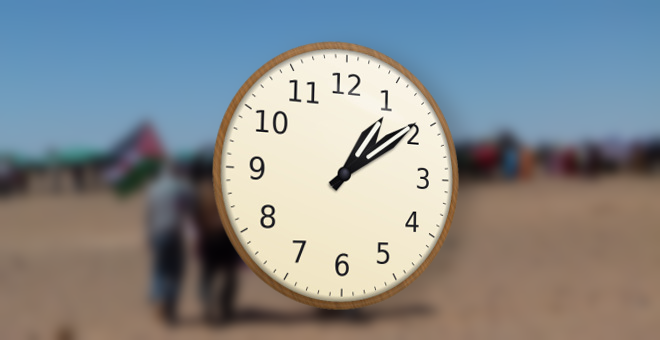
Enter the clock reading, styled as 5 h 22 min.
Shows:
1 h 09 min
